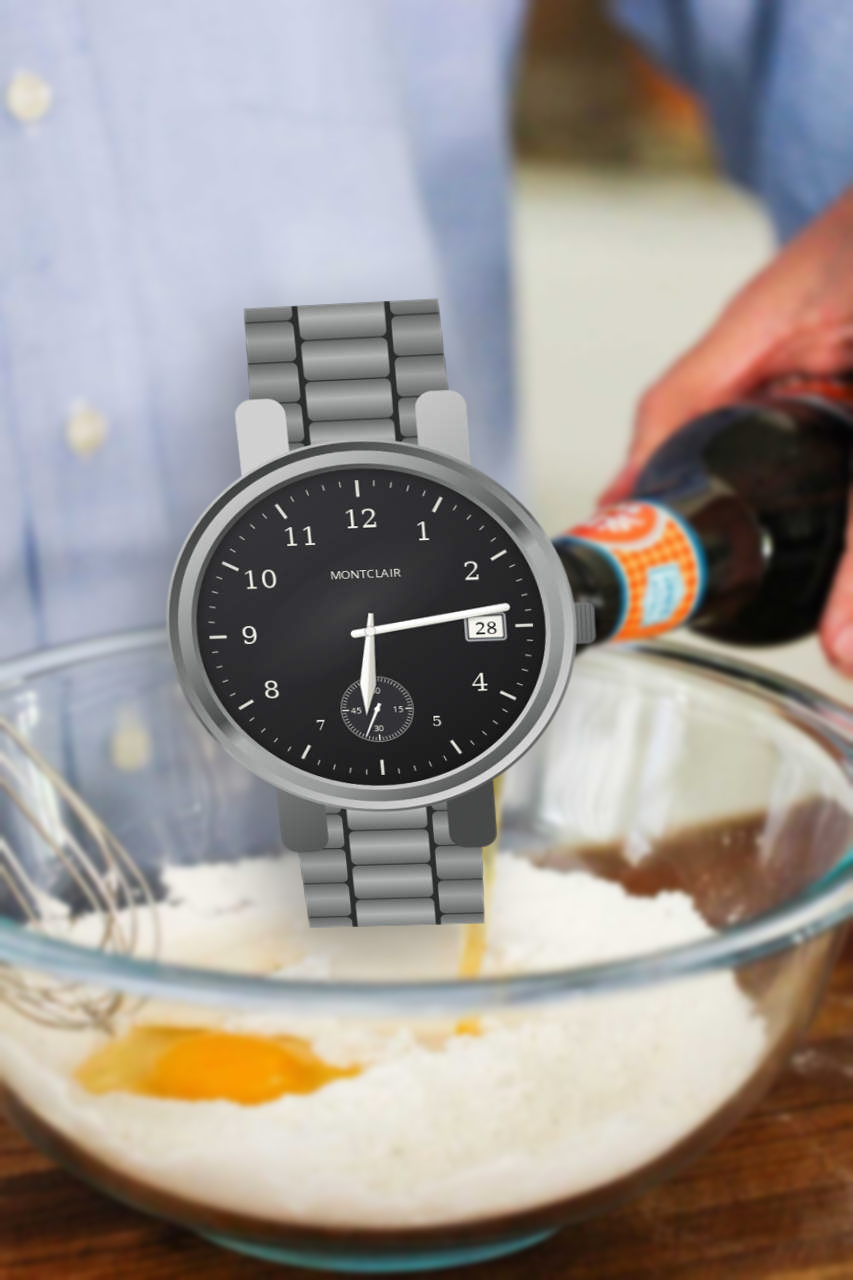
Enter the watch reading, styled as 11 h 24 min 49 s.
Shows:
6 h 13 min 34 s
